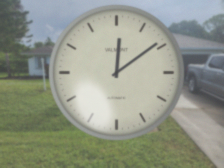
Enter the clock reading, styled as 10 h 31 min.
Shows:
12 h 09 min
